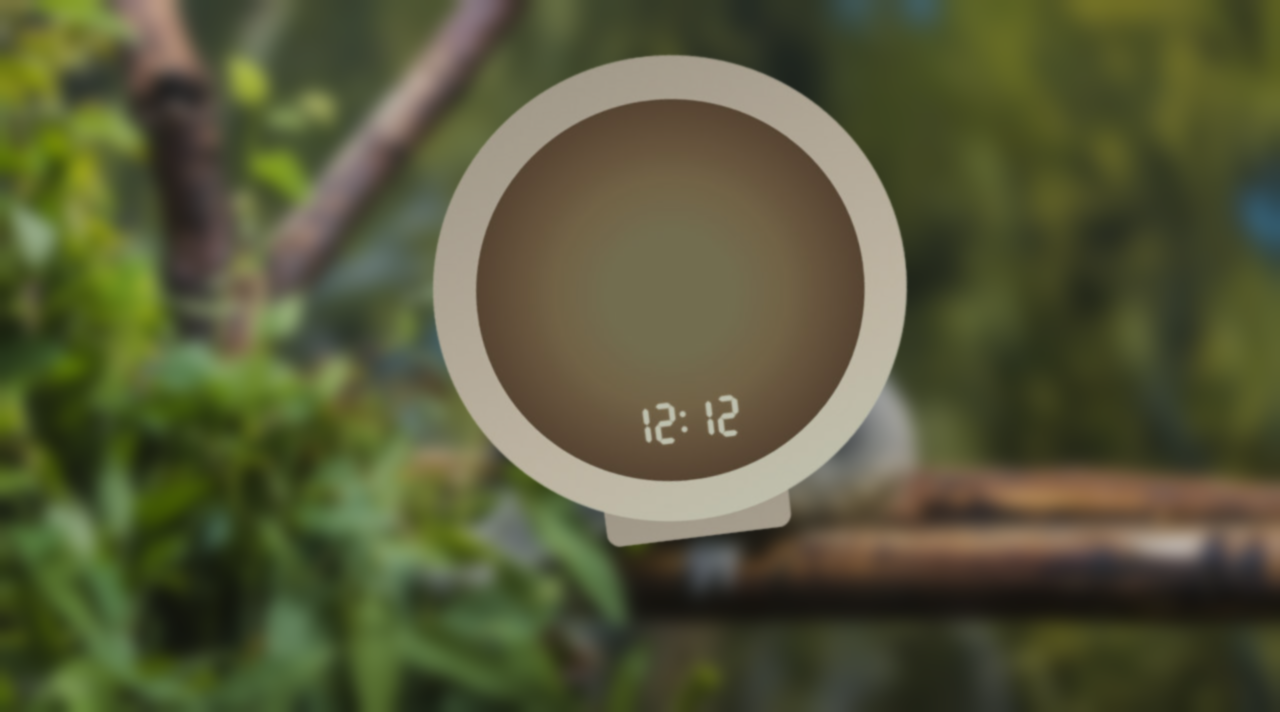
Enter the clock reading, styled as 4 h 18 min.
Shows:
12 h 12 min
